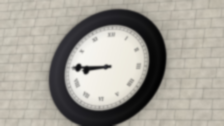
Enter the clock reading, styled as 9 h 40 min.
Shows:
8 h 45 min
